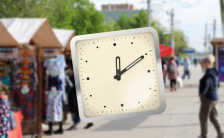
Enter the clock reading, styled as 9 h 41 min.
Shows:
12 h 10 min
